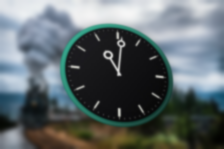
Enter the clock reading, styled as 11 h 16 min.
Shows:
11 h 01 min
